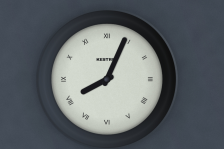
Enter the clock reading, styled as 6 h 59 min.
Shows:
8 h 04 min
